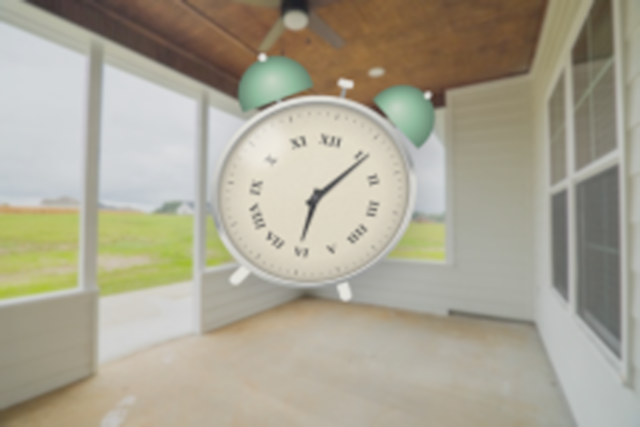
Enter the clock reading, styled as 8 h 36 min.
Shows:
6 h 06 min
